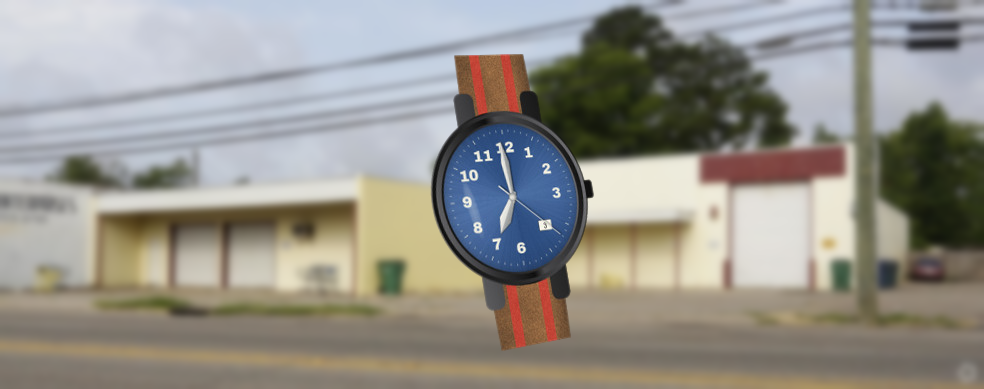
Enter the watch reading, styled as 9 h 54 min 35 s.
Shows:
6 h 59 min 22 s
